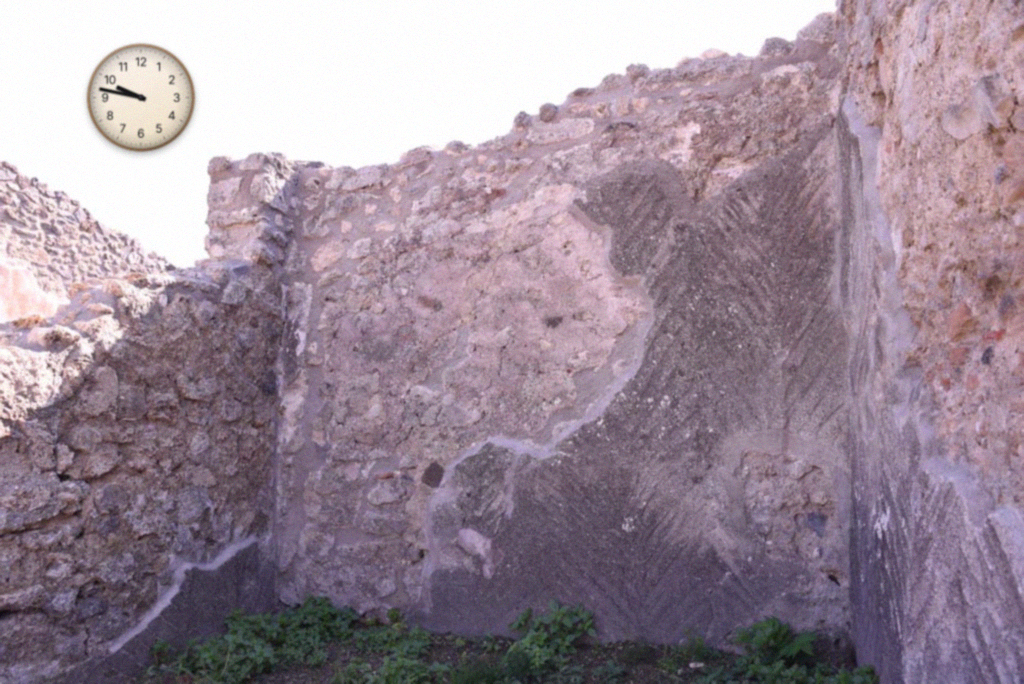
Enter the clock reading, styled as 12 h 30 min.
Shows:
9 h 47 min
